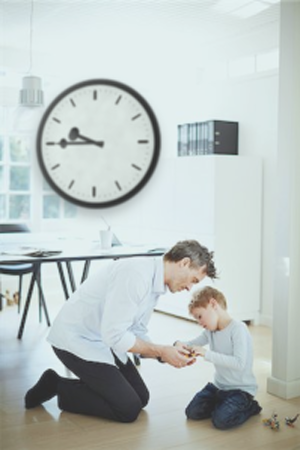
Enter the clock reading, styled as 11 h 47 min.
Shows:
9 h 45 min
